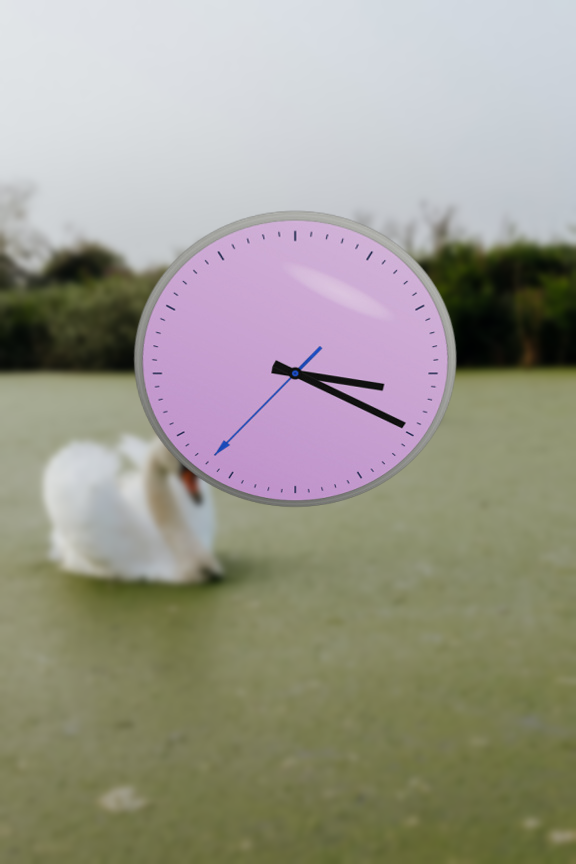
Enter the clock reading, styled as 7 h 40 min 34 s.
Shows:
3 h 19 min 37 s
